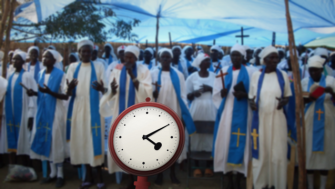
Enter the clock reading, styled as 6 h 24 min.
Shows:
4 h 10 min
